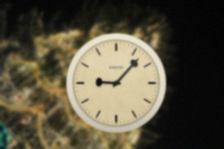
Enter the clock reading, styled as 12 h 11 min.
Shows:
9 h 07 min
